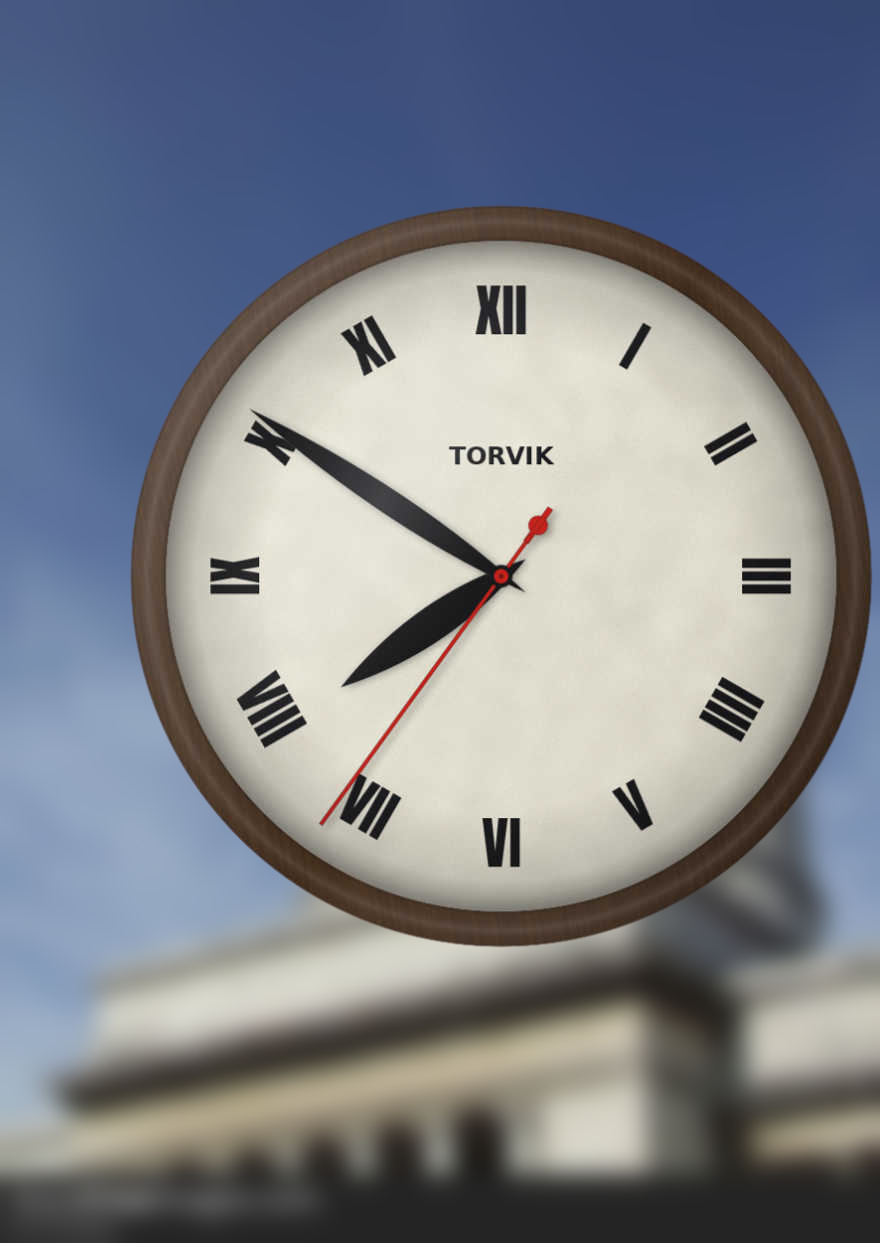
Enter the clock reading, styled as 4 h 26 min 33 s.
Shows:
7 h 50 min 36 s
